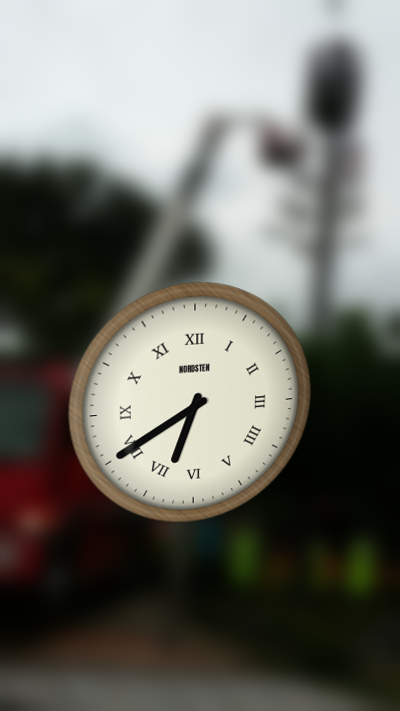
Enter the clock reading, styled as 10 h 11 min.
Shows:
6 h 40 min
